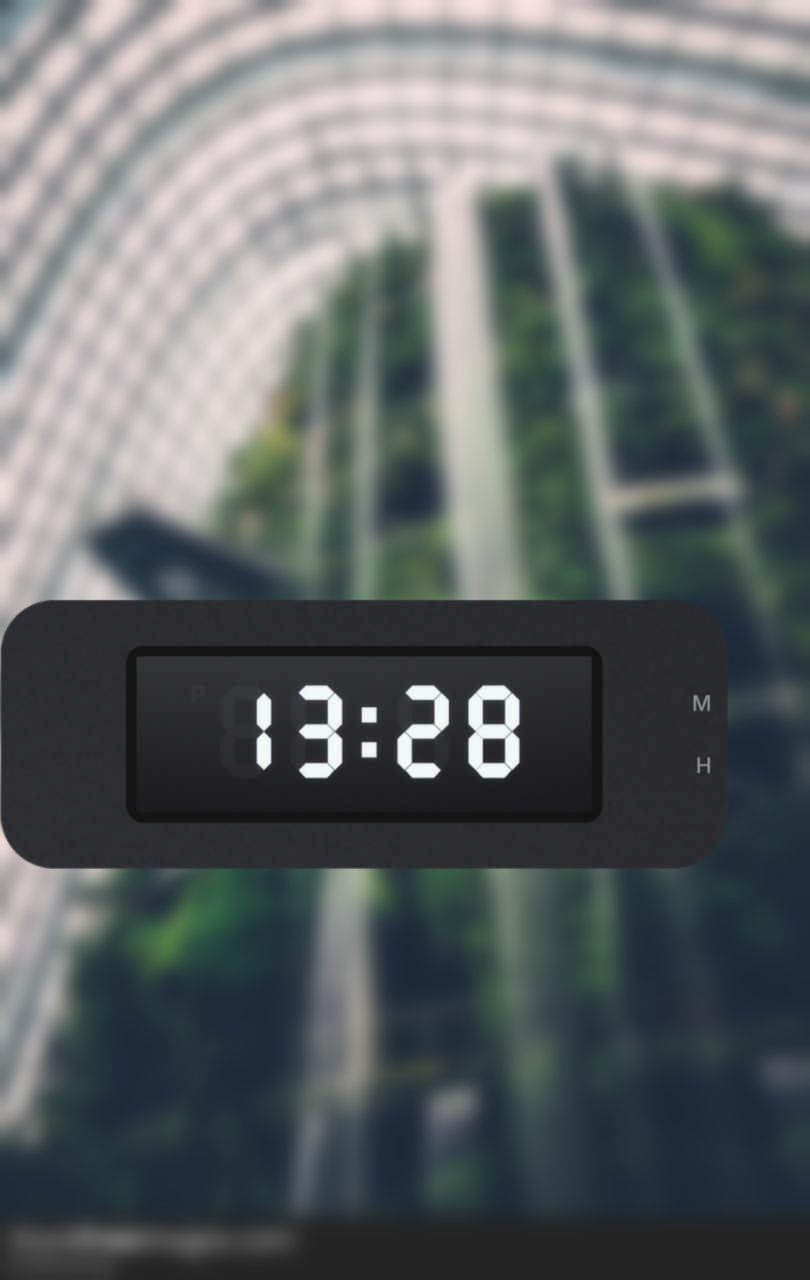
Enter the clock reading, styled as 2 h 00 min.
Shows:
13 h 28 min
